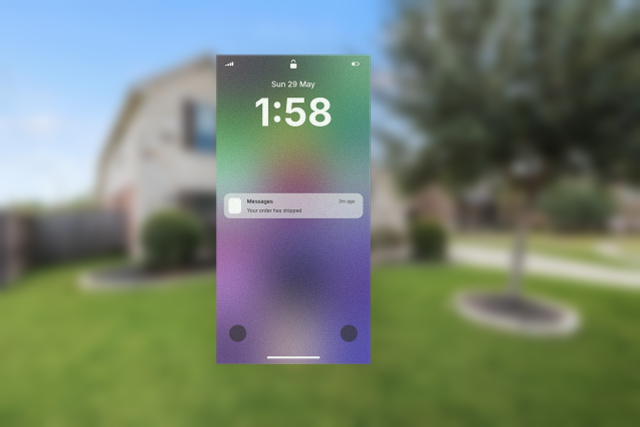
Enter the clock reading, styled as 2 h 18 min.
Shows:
1 h 58 min
